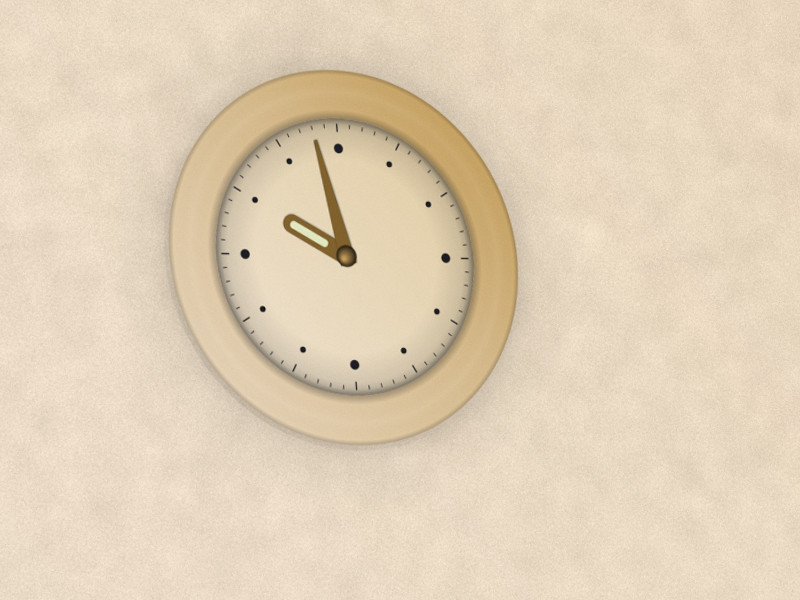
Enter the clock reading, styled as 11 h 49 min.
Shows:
9 h 58 min
